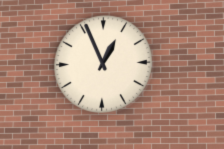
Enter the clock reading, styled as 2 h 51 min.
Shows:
12 h 56 min
